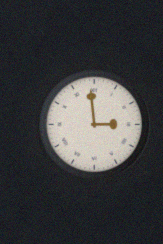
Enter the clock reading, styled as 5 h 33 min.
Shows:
2 h 59 min
